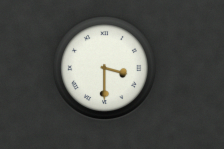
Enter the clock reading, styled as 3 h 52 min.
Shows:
3 h 30 min
